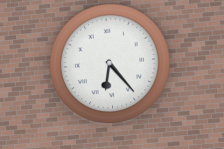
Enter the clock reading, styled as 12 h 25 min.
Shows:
6 h 24 min
